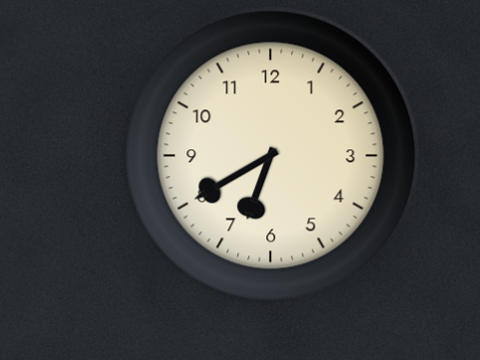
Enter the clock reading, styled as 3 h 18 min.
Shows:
6 h 40 min
